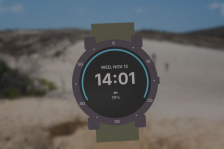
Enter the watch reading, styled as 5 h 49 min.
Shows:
14 h 01 min
